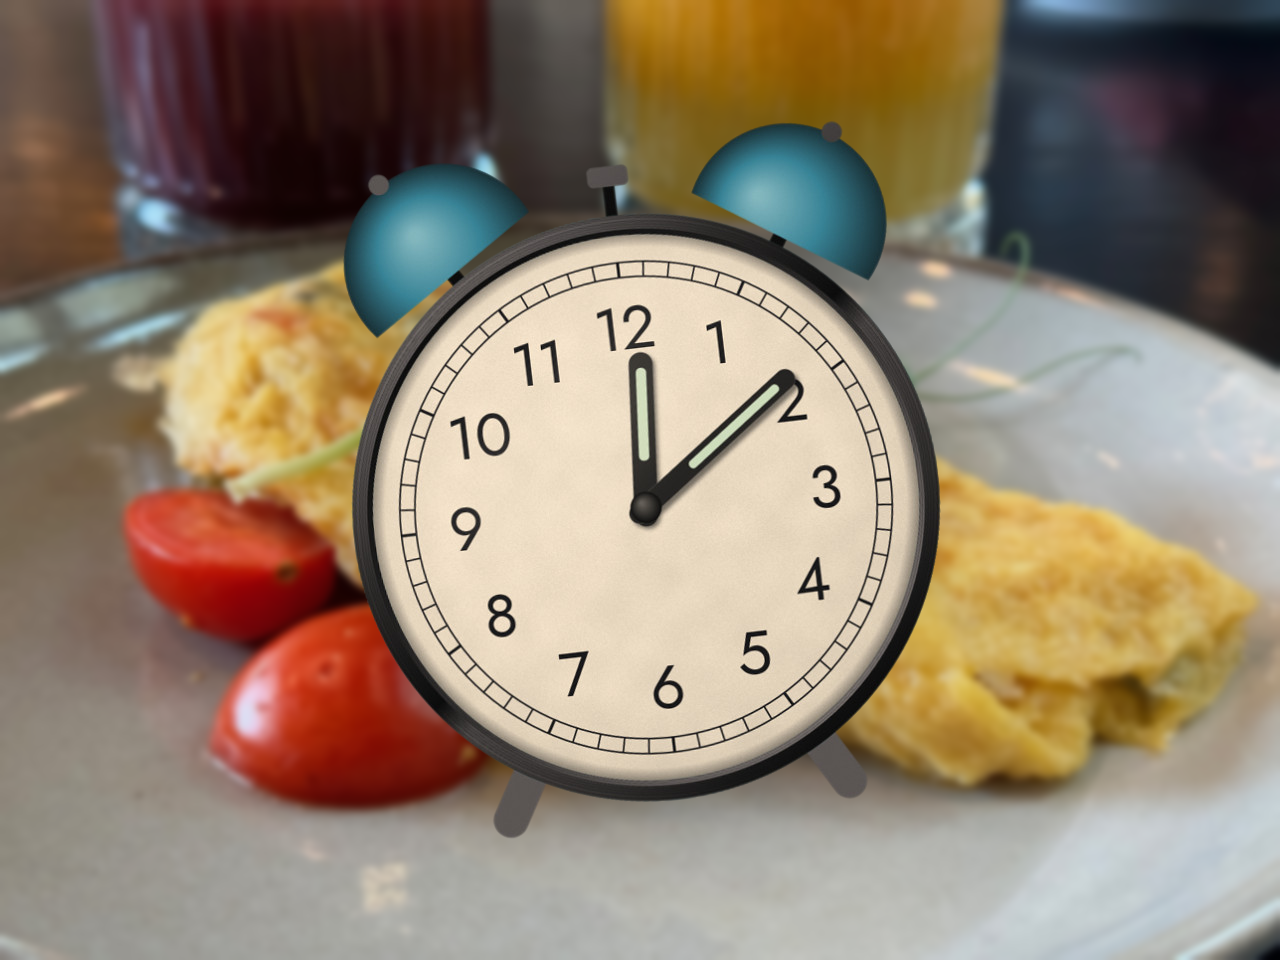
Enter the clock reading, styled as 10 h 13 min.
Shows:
12 h 09 min
